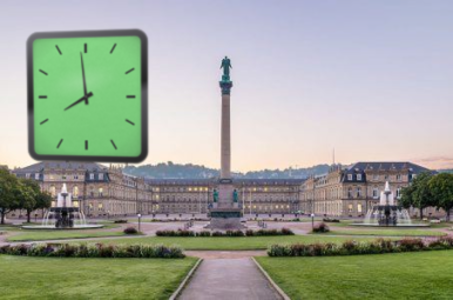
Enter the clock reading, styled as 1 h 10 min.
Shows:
7 h 59 min
